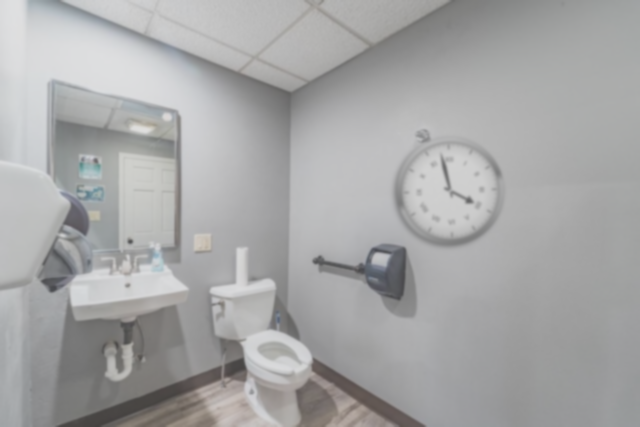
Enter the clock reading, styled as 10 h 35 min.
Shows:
3 h 58 min
